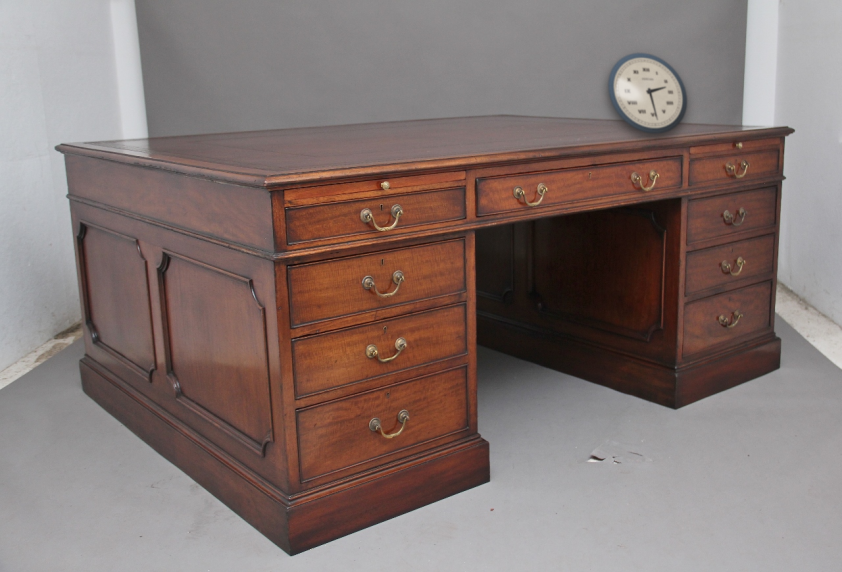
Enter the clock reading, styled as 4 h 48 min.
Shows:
2 h 29 min
